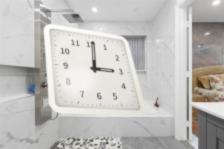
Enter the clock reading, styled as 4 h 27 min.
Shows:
3 h 01 min
